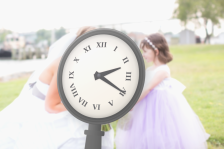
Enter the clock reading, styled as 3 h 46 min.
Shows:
2 h 20 min
